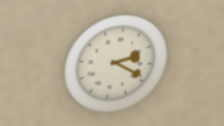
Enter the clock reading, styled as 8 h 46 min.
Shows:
2 h 19 min
